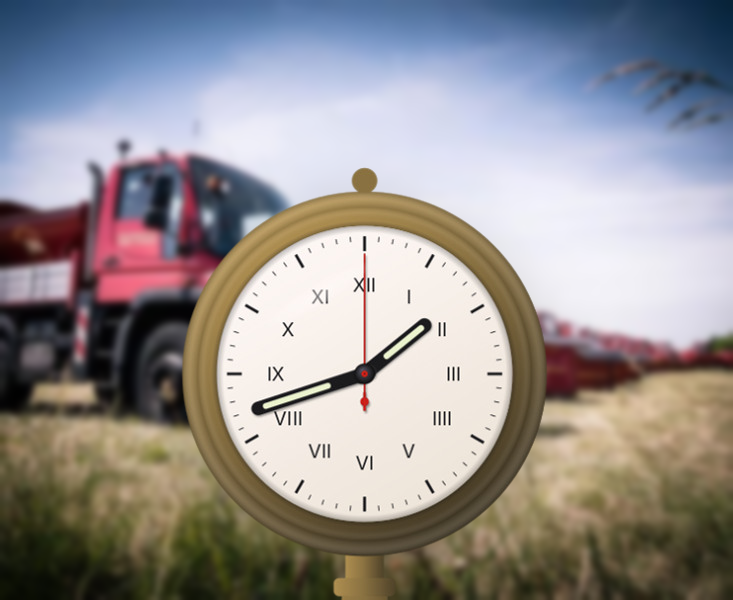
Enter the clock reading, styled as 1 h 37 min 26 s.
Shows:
1 h 42 min 00 s
